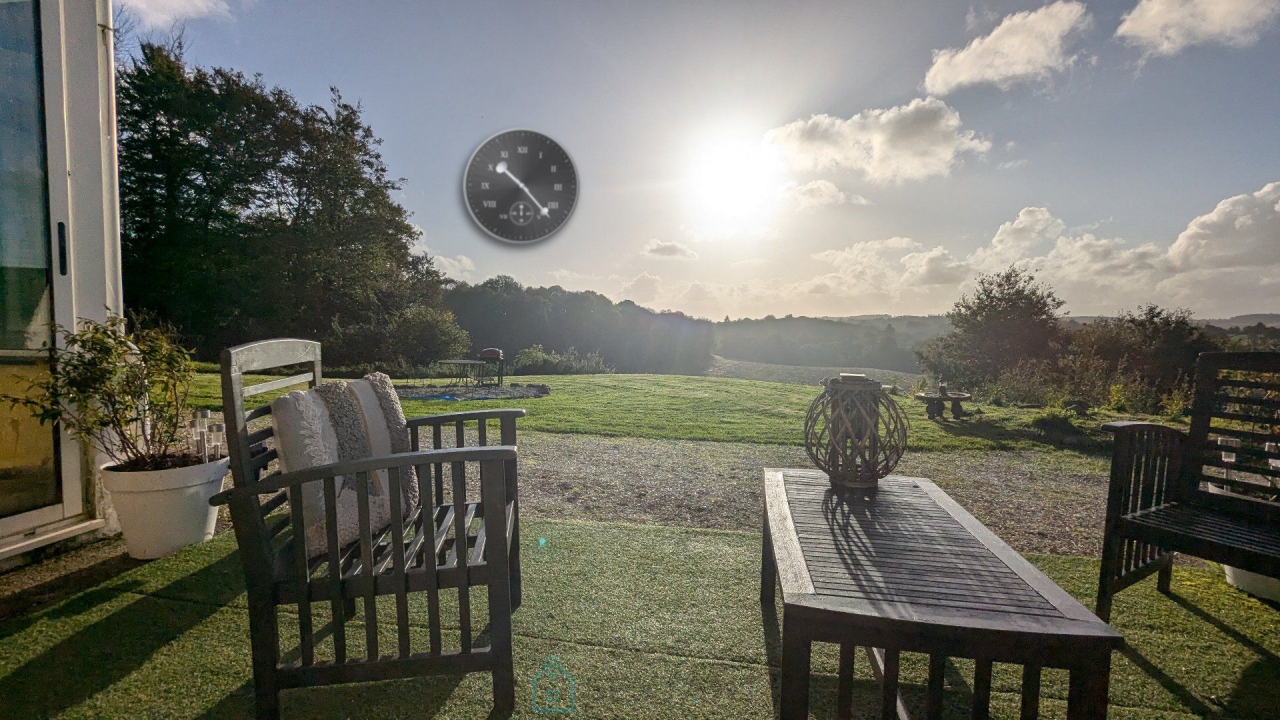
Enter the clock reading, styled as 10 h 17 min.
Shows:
10 h 23 min
